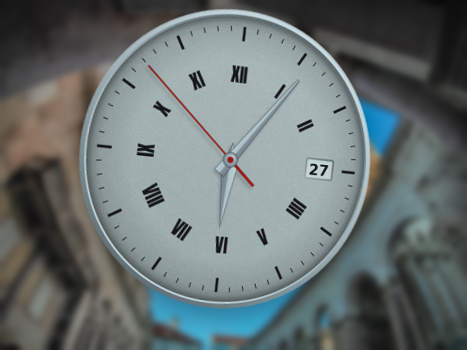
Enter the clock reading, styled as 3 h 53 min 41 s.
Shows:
6 h 05 min 52 s
